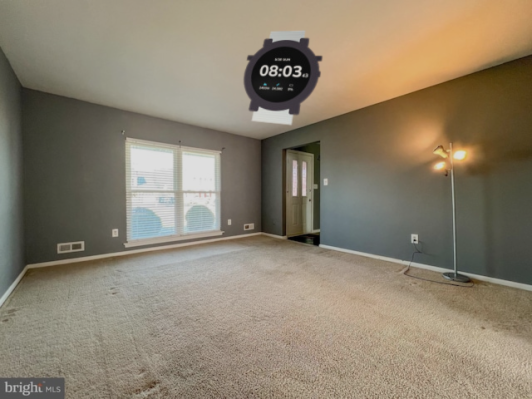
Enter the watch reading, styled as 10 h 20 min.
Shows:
8 h 03 min
